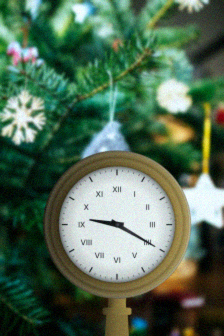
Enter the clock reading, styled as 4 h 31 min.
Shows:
9 h 20 min
